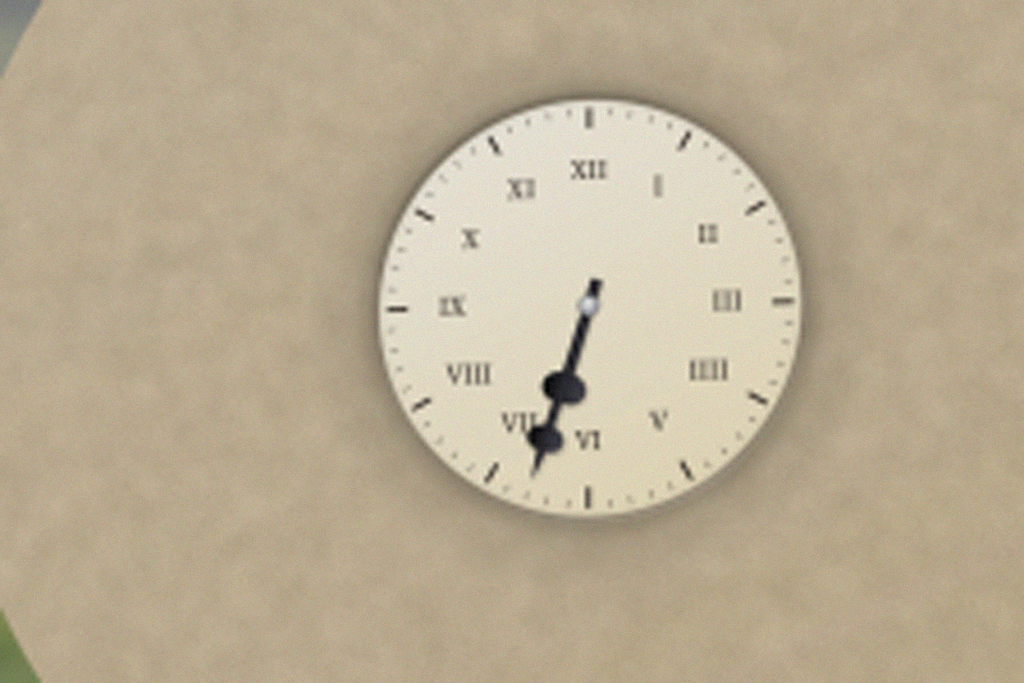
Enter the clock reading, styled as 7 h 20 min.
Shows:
6 h 33 min
